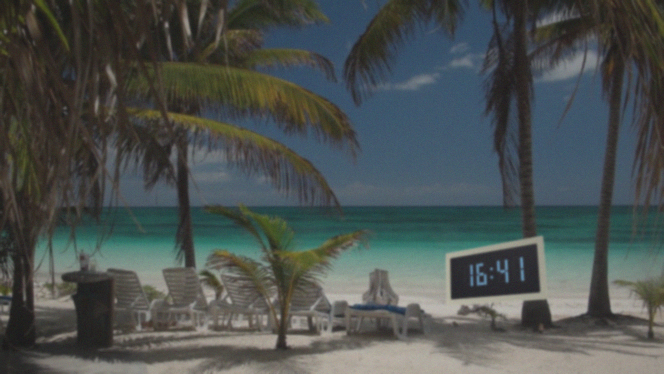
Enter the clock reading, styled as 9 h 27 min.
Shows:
16 h 41 min
